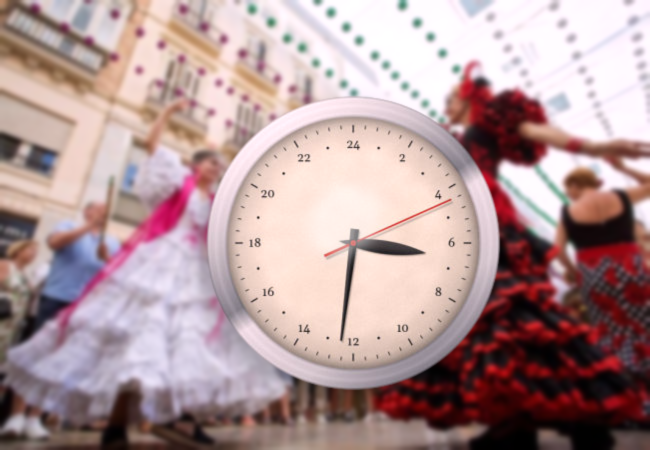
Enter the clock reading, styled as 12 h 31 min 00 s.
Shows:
6 h 31 min 11 s
